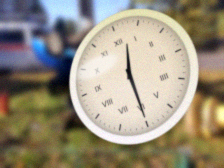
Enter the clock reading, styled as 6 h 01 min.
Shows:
12 h 30 min
